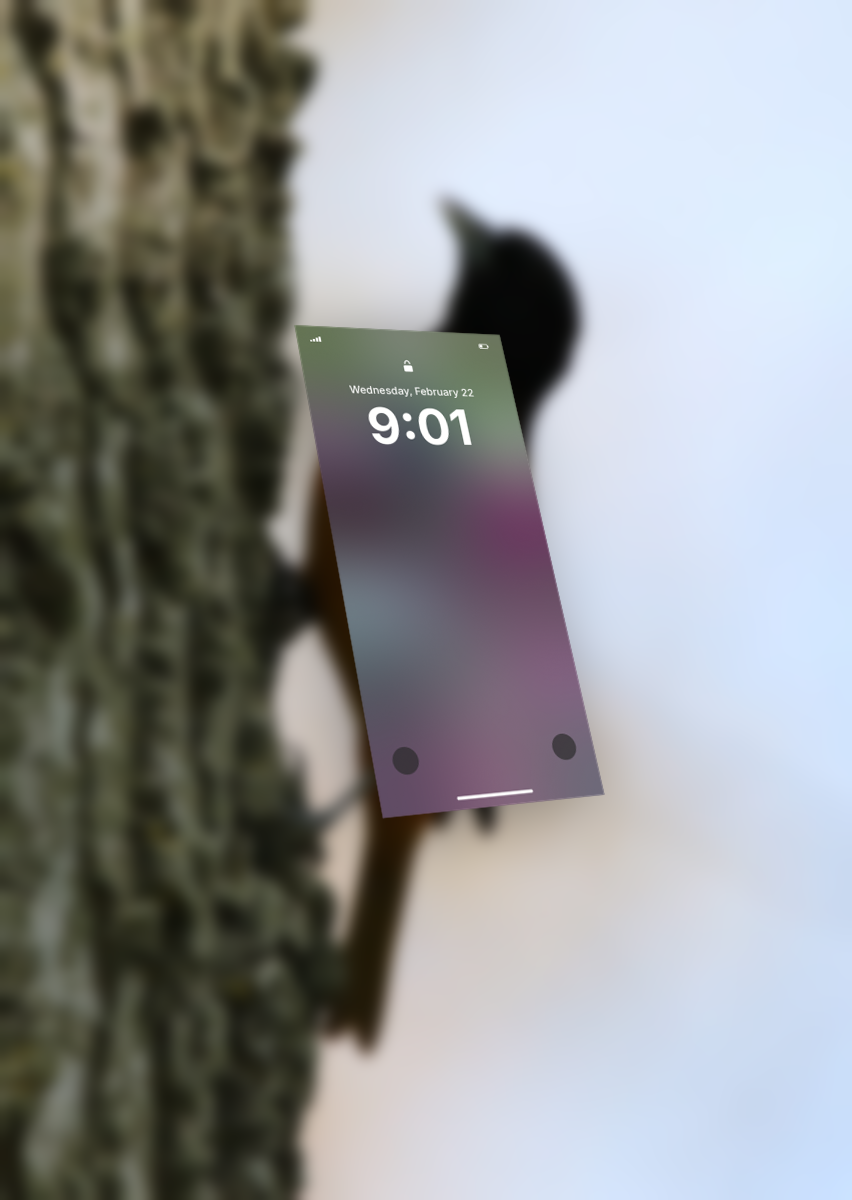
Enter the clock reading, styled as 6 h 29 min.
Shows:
9 h 01 min
